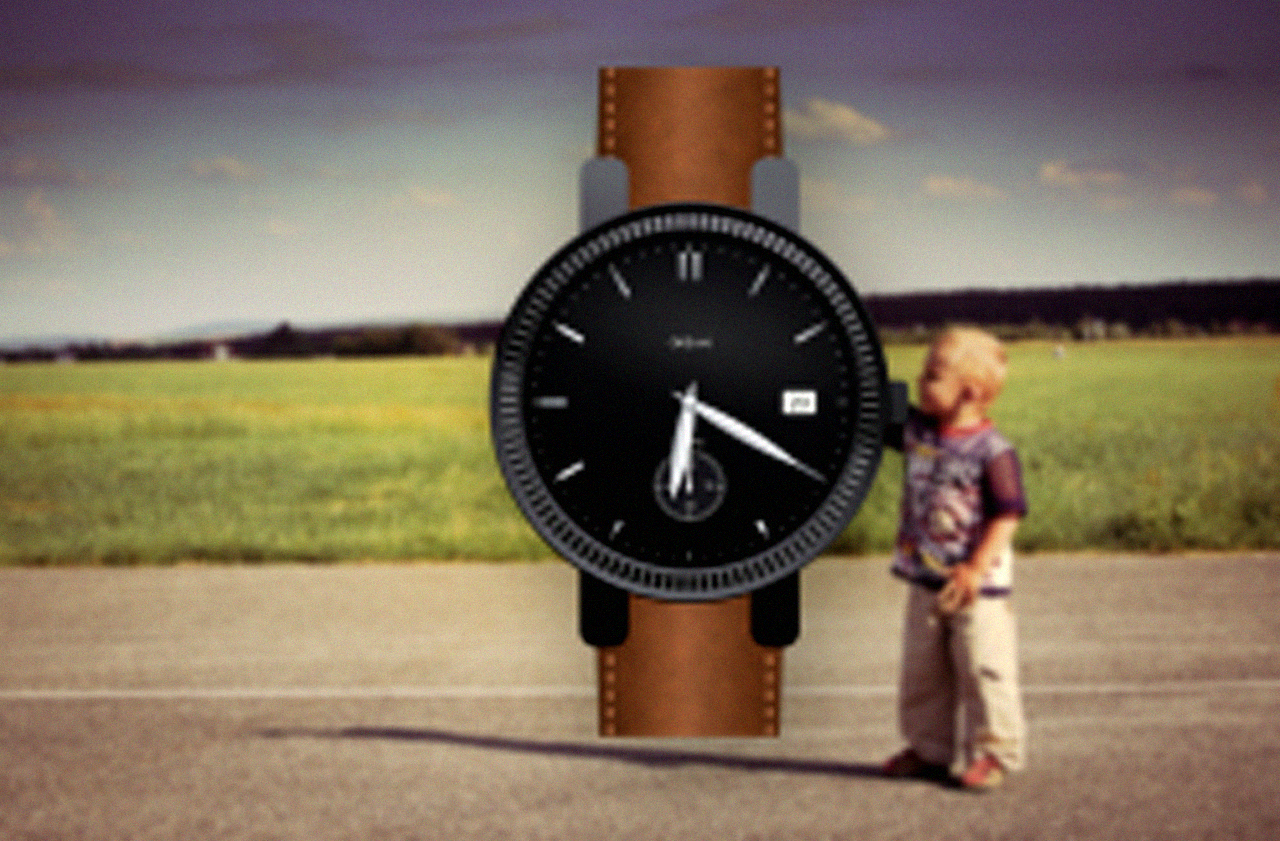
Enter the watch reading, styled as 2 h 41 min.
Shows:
6 h 20 min
